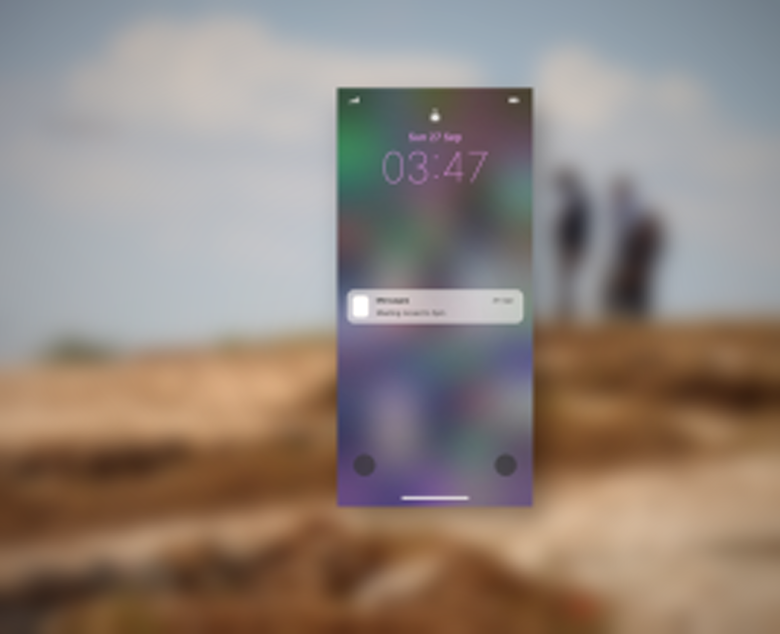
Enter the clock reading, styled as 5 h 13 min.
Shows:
3 h 47 min
